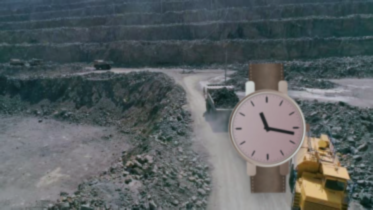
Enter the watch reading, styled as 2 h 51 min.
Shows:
11 h 17 min
